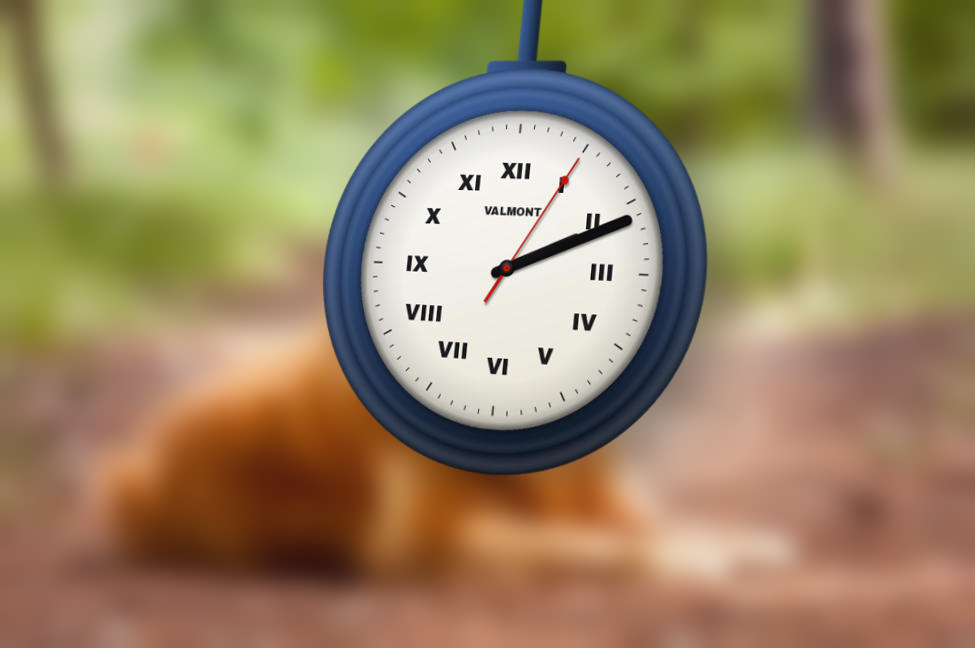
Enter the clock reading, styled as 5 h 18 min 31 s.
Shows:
2 h 11 min 05 s
